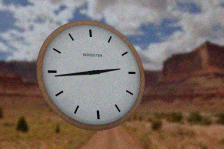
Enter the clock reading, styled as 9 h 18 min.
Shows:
2 h 44 min
